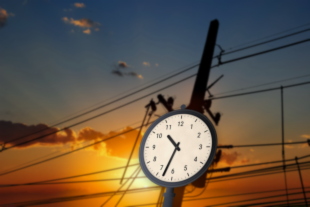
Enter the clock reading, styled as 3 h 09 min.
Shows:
10 h 33 min
